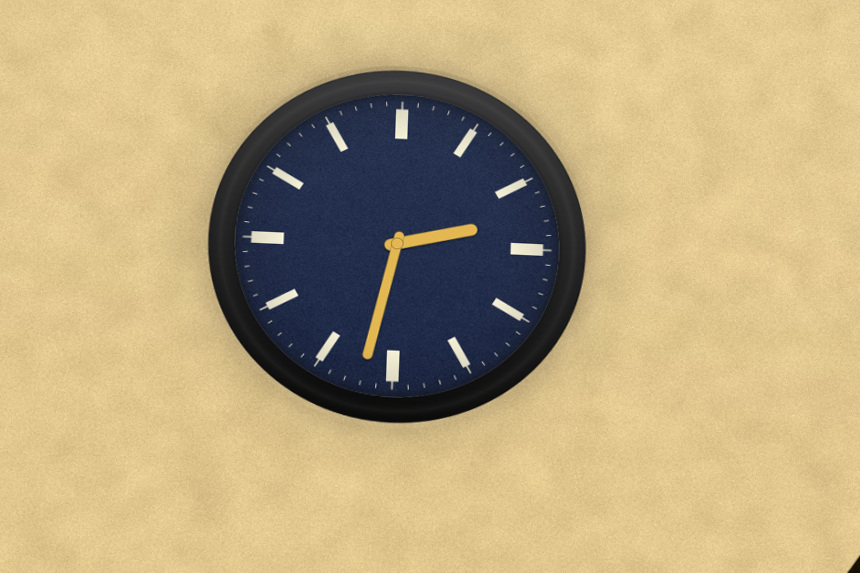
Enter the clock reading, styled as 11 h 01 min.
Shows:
2 h 32 min
